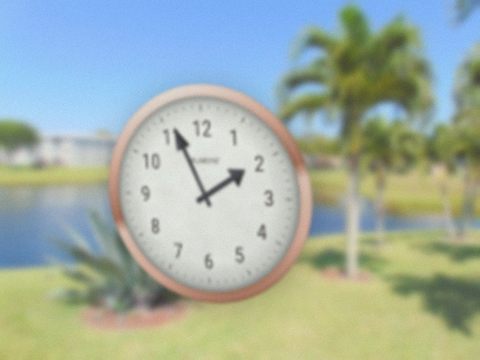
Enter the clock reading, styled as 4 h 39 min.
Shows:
1 h 56 min
